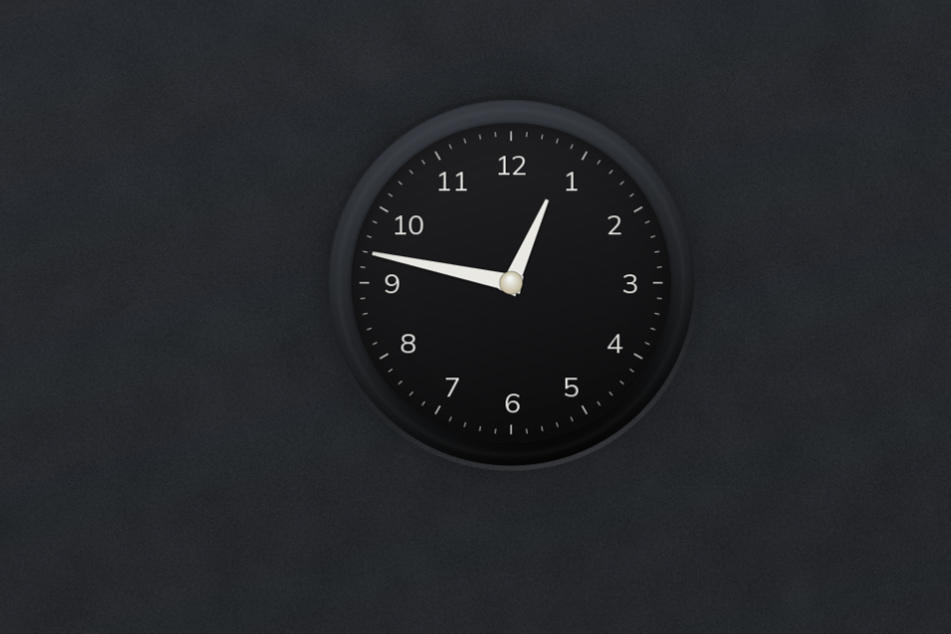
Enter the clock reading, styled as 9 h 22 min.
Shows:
12 h 47 min
